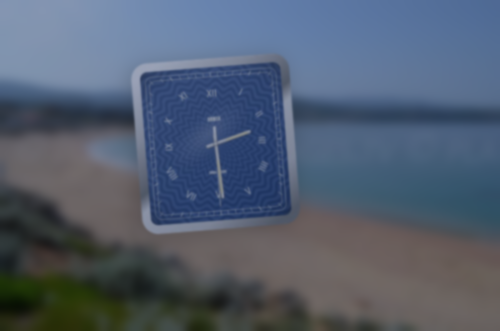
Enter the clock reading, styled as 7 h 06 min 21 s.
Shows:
2 h 29 min 30 s
